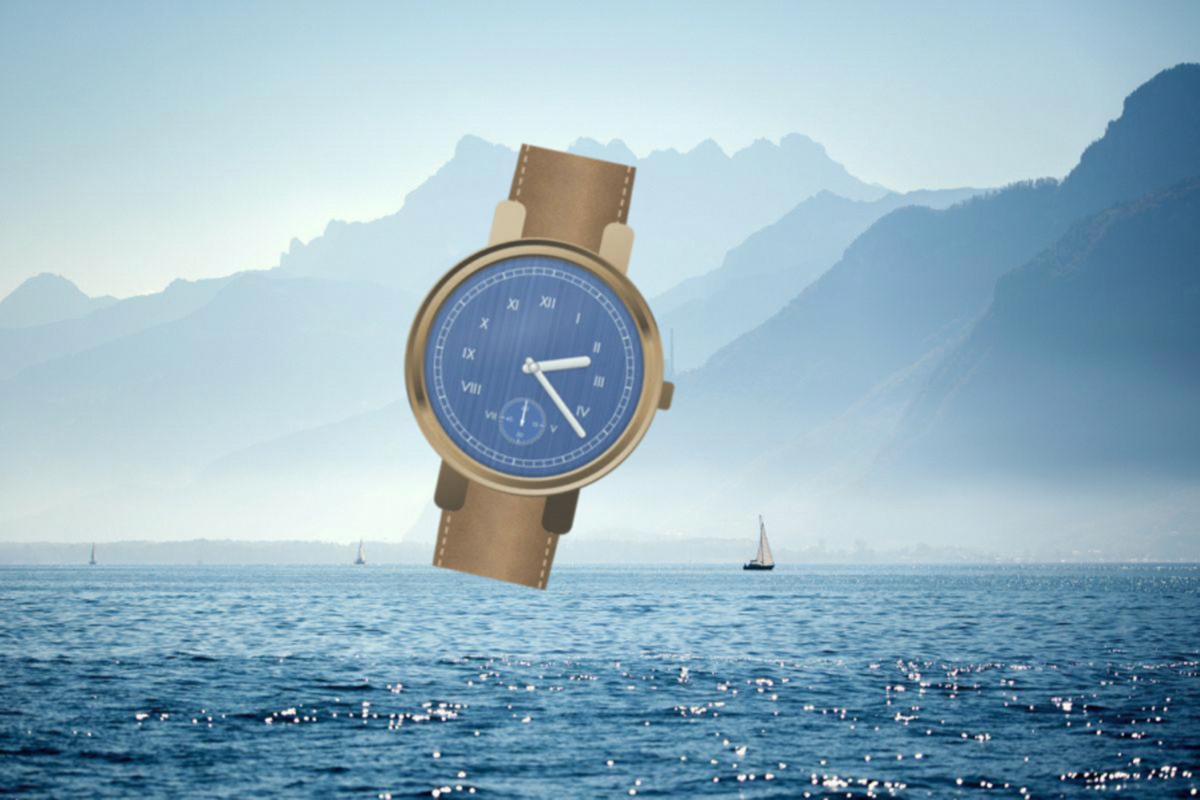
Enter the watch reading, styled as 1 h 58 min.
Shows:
2 h 22 min
